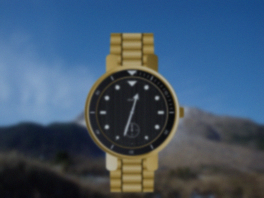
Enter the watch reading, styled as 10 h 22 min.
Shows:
12 h 33 min
